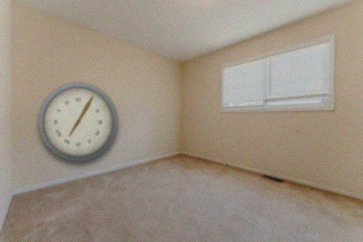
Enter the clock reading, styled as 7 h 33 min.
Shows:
7 h 05 min
